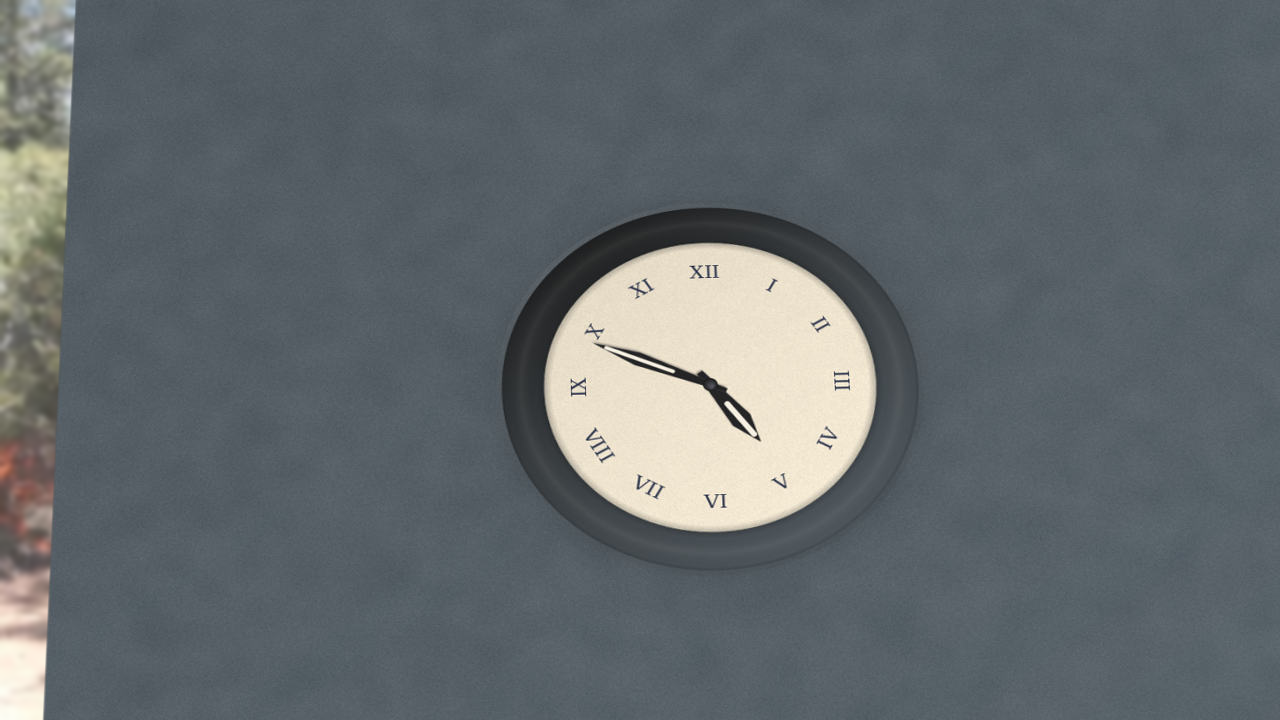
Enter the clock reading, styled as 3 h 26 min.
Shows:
4 h 49 min
